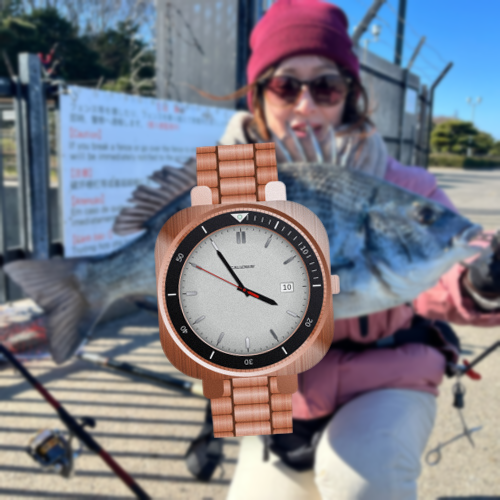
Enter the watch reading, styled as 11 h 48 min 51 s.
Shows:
3 h 54 min 50 s
